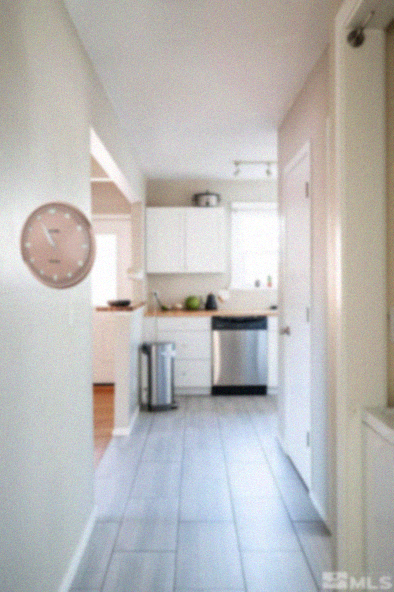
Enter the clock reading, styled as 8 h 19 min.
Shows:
10 h 55 min
